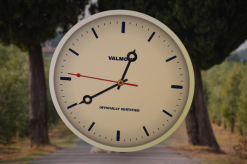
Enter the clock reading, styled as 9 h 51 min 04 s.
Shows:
12 h 39 min 46 s
